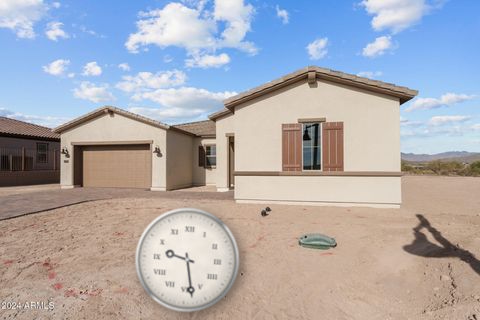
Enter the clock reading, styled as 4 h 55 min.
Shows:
9 h 28 min
